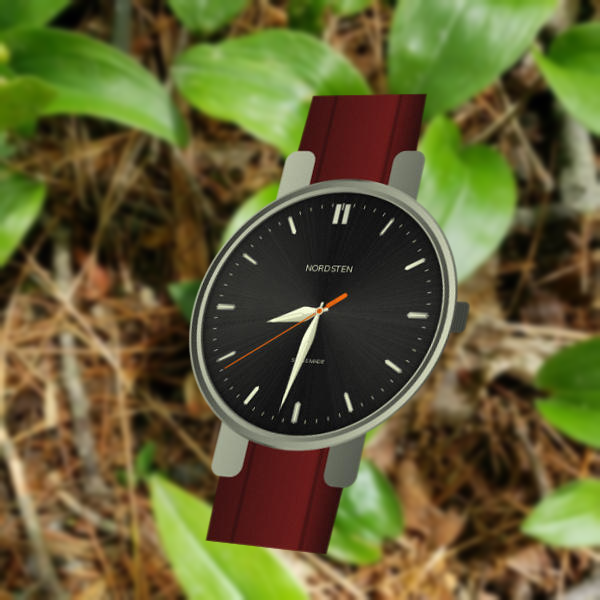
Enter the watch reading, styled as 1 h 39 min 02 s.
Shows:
8 h 31 min 39 s
